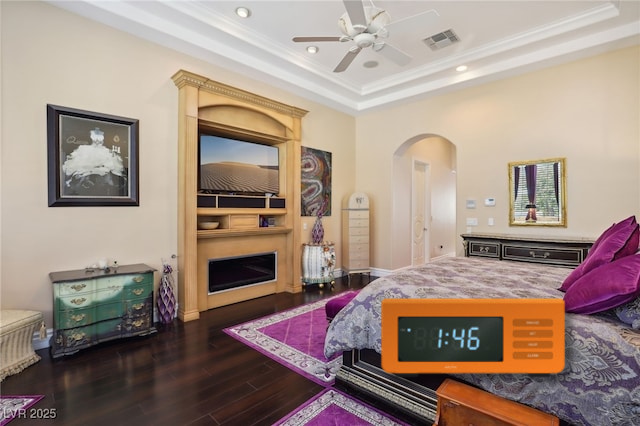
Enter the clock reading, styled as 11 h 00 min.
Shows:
1 h 46 min
